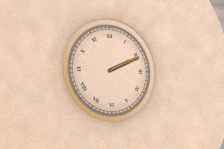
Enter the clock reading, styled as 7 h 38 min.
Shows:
2 h 11 min
